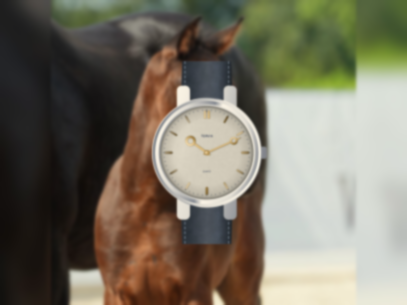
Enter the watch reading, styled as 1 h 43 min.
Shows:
10 h 11 min
